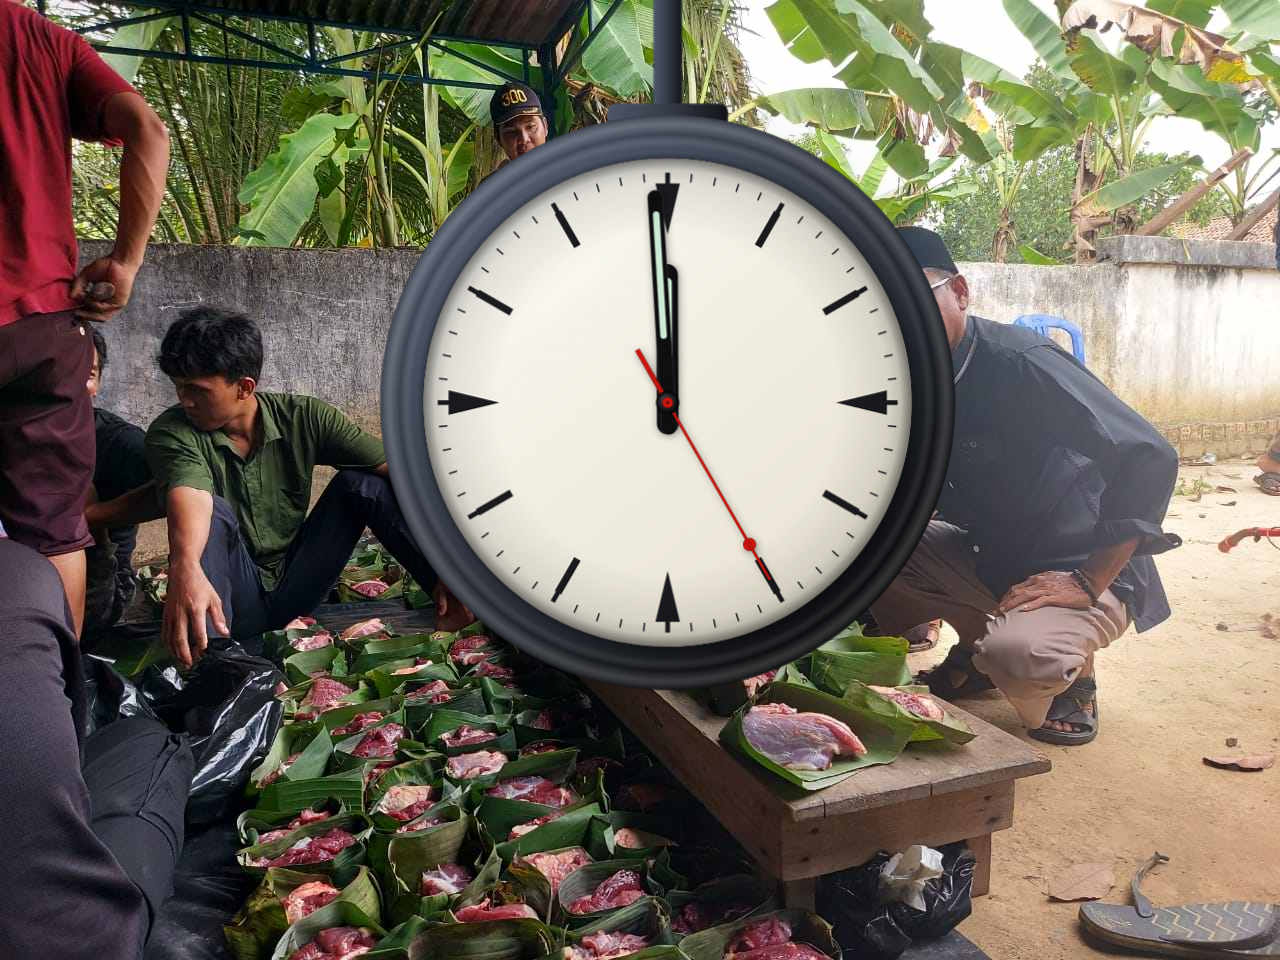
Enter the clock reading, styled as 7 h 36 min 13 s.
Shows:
11 h 59 min 25 s
